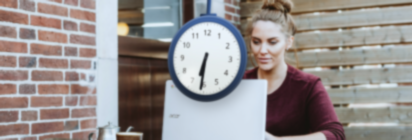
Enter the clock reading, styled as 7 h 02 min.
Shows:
6 h 31 min
